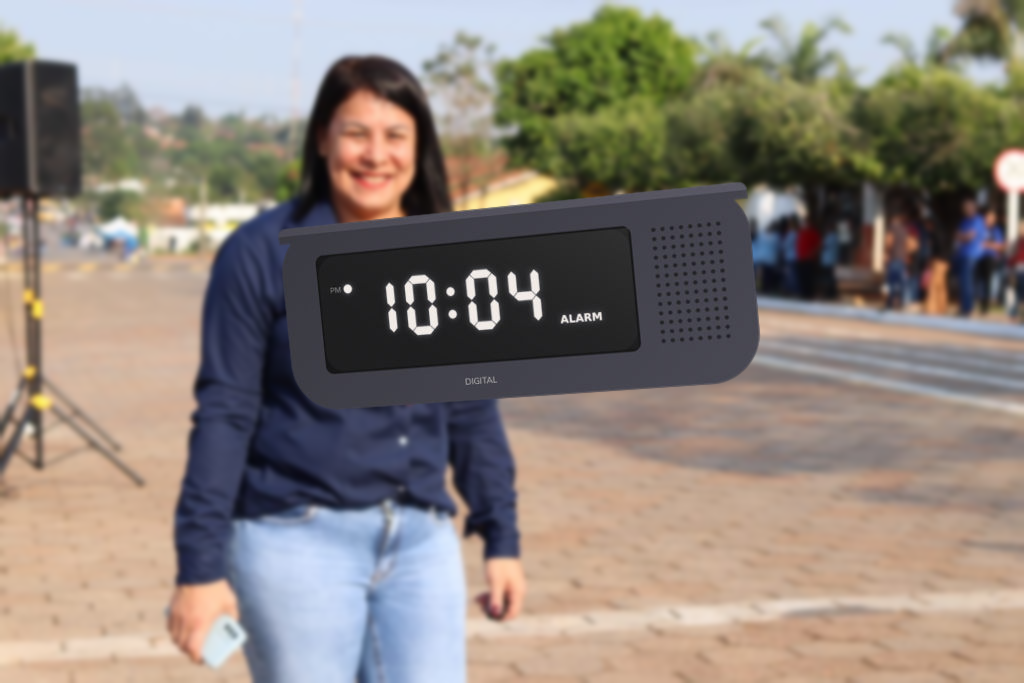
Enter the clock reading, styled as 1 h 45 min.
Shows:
10 h 04 min
